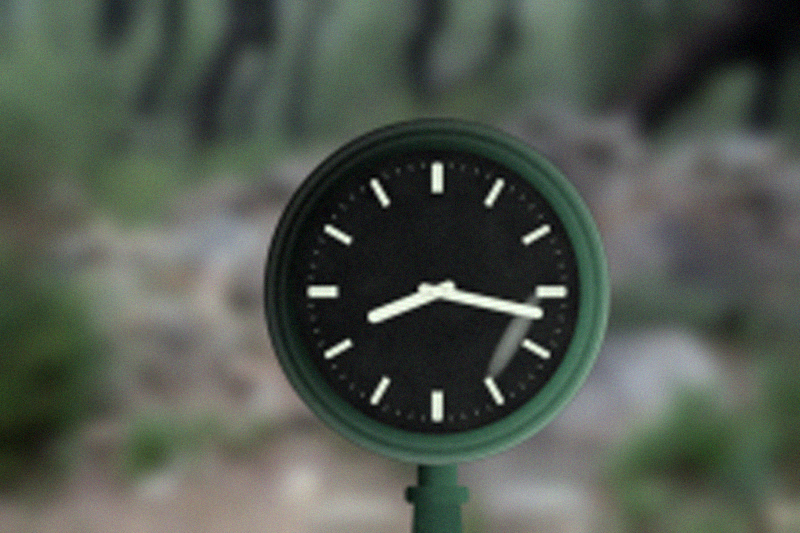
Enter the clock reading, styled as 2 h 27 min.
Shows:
8 h 17 min
